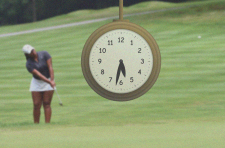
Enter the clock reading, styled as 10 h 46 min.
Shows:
5 h 32 min
